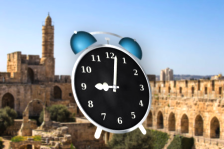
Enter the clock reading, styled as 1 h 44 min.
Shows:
9 h 02 min
